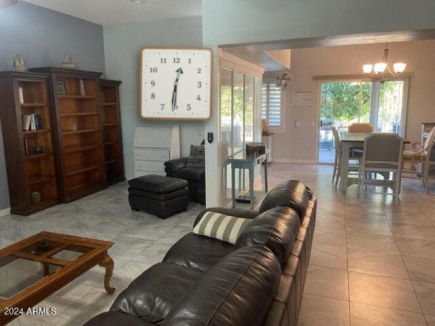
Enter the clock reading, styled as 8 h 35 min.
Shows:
12 h 31 min
